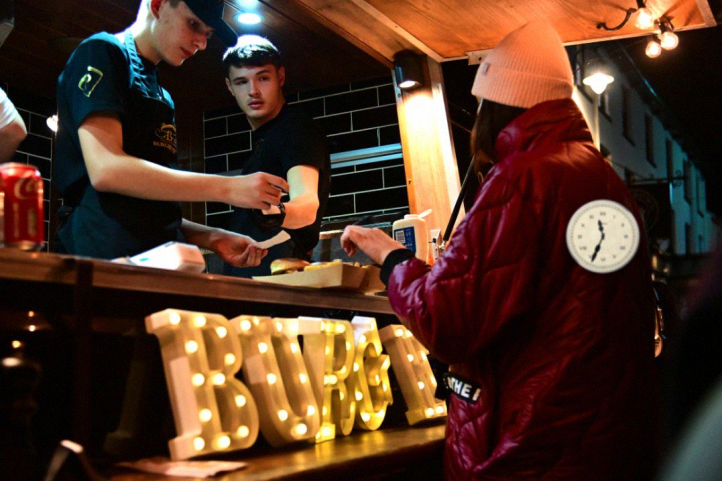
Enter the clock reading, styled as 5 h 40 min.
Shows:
11 h 34 min
